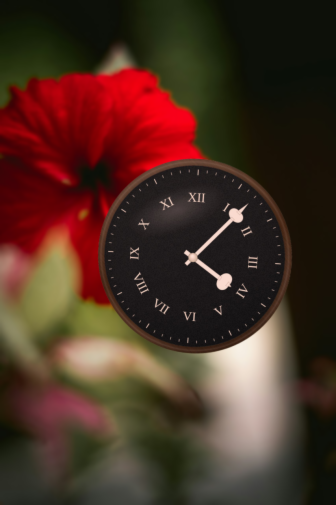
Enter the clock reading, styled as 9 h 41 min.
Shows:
4 h 07 min
